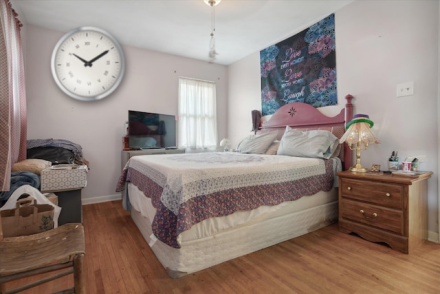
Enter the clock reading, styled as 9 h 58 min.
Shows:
10 h 10 min
